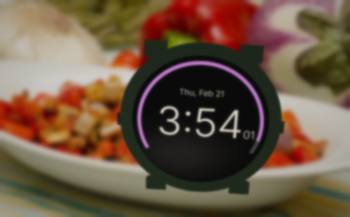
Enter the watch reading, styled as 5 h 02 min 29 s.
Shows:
3 h 54 min 01 s
